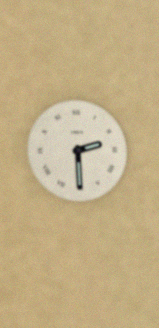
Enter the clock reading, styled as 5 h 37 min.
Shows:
2 h 30 min
